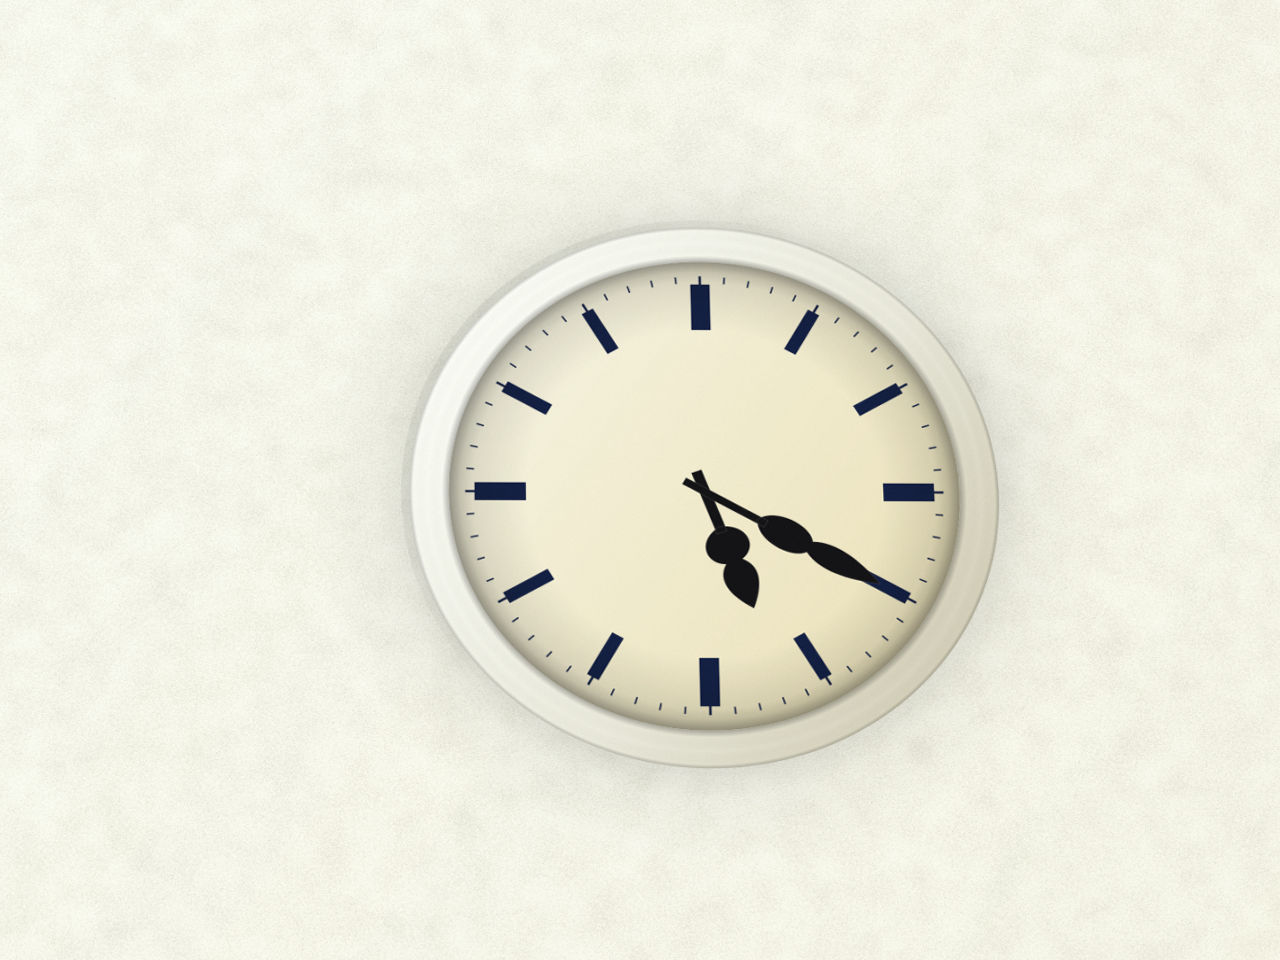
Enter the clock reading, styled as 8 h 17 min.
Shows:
5 h 20 min
